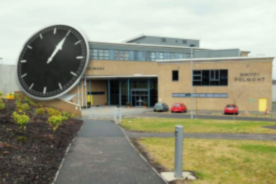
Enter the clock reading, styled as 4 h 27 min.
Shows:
1 h 05 min
